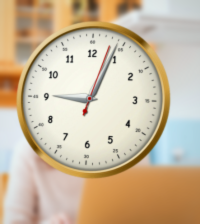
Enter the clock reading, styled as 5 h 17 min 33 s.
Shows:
9 h 04 min 03 s
